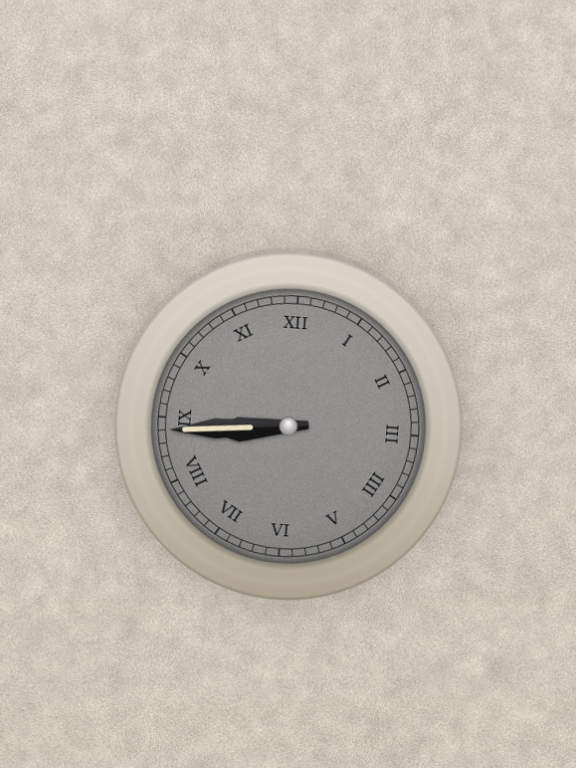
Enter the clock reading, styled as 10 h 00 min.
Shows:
8 h 44 min
